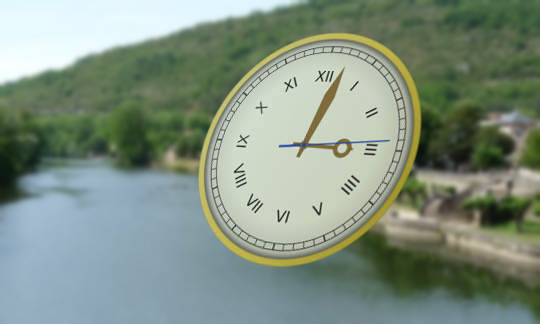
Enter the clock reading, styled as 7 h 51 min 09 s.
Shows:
3 h 02 min 14 s
